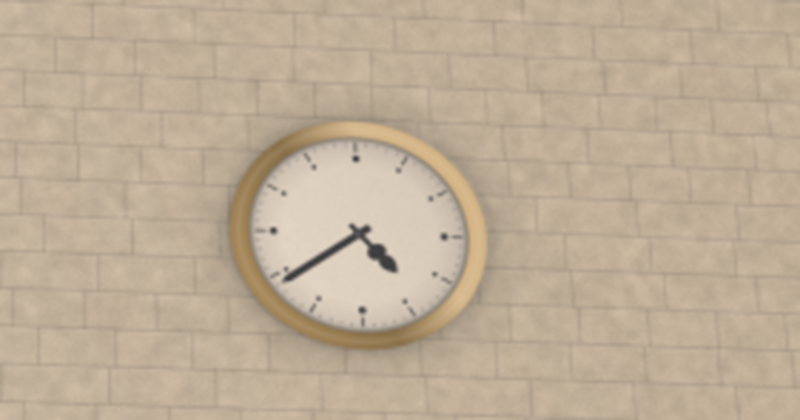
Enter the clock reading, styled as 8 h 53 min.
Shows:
4 h 39 min
